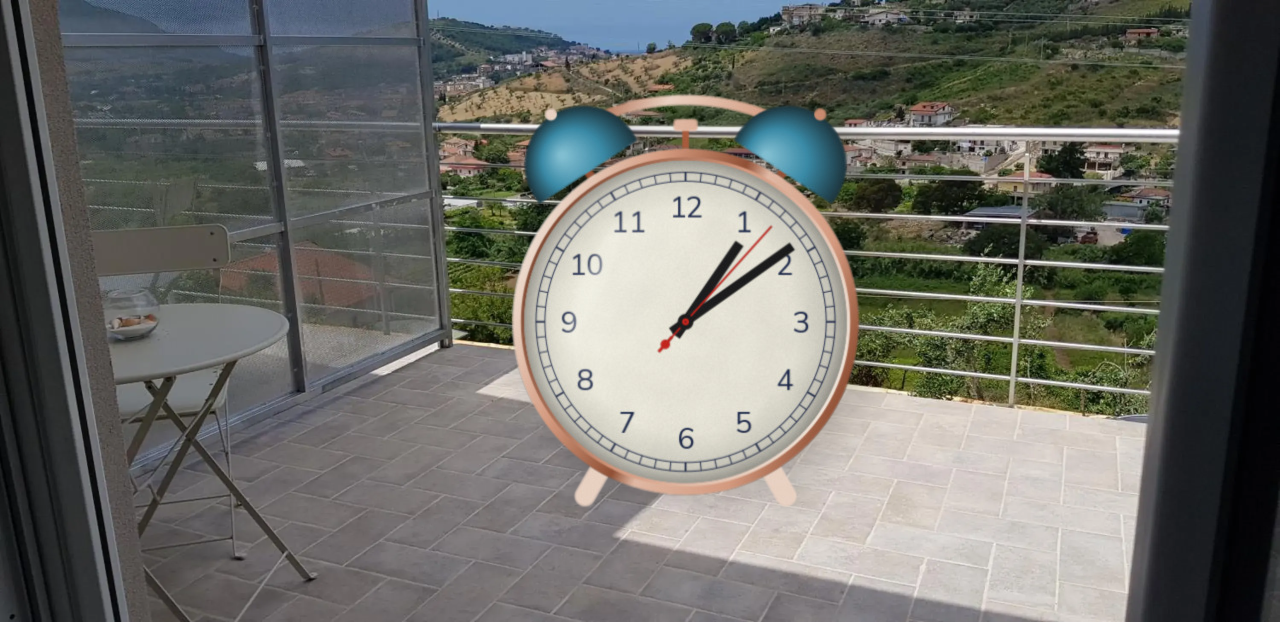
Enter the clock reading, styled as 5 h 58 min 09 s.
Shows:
1 h 09 min 07 s
